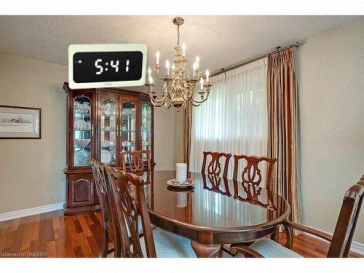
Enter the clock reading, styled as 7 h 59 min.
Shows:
5 h 41 min
